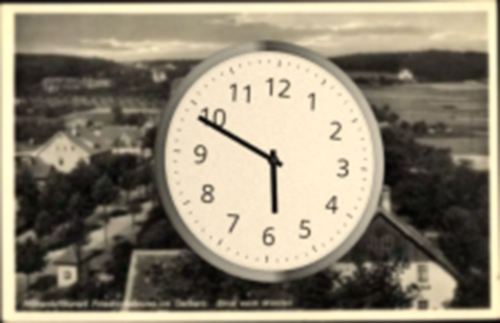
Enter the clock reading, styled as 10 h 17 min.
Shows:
5 h 49 min
